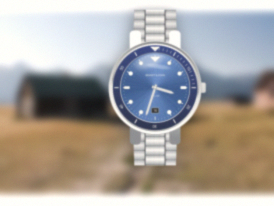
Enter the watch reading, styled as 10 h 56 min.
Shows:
3 h 33 min
